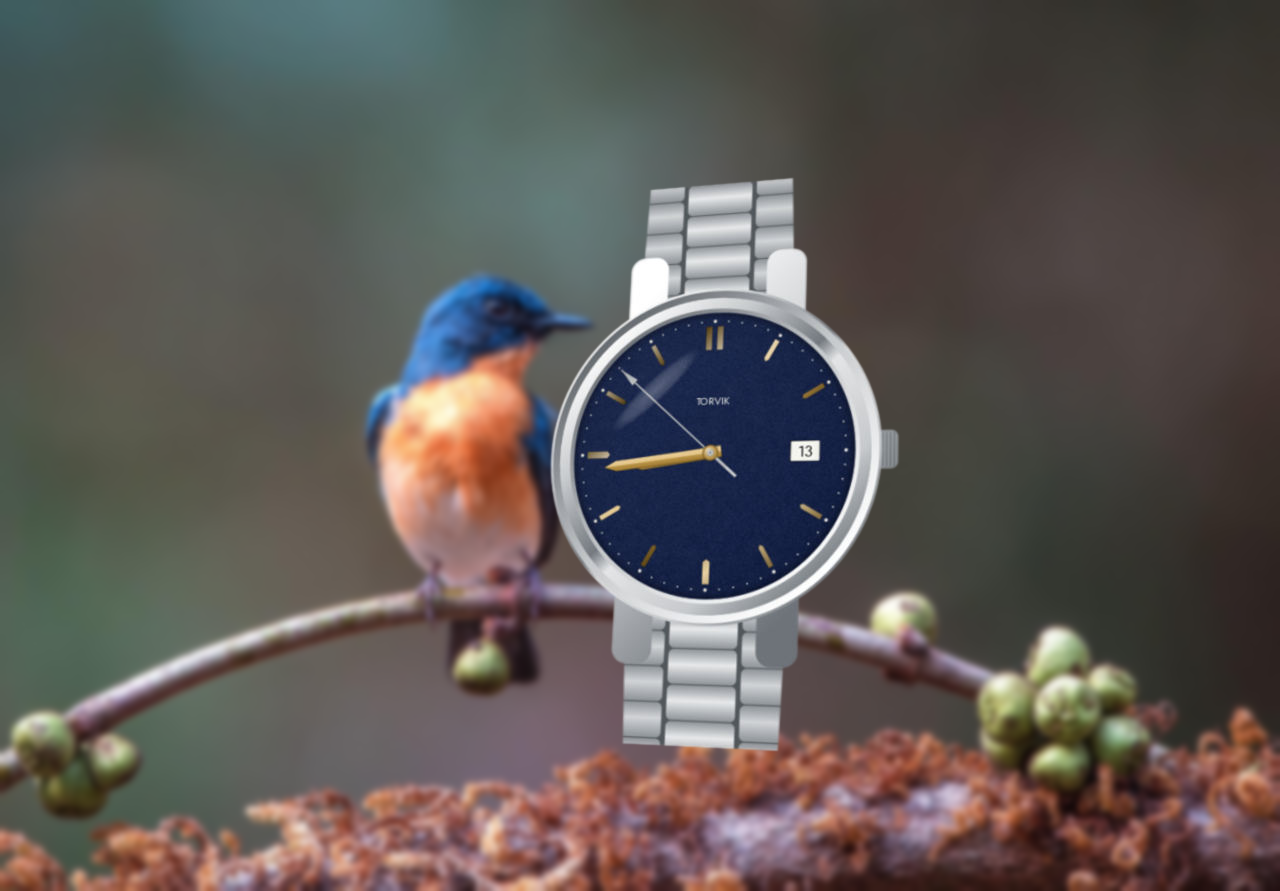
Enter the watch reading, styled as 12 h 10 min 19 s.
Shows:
8 h 43 min 52 s
